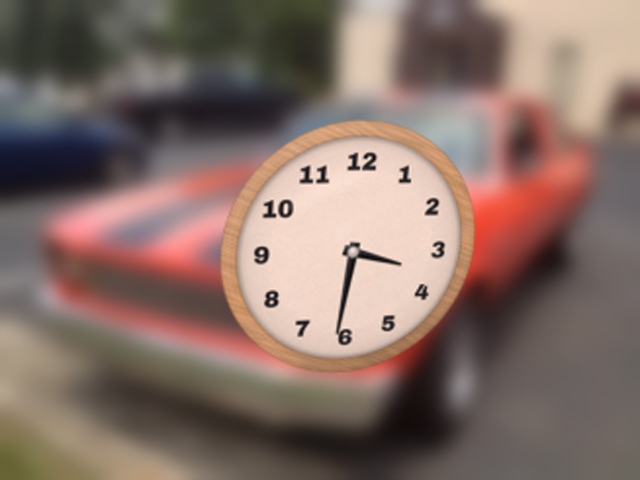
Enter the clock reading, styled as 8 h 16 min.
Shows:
3 h 31 min
